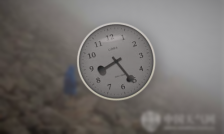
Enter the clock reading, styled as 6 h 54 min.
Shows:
8 h 26 min
